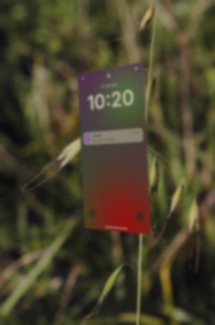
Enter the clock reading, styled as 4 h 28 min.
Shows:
10 h 20 min
